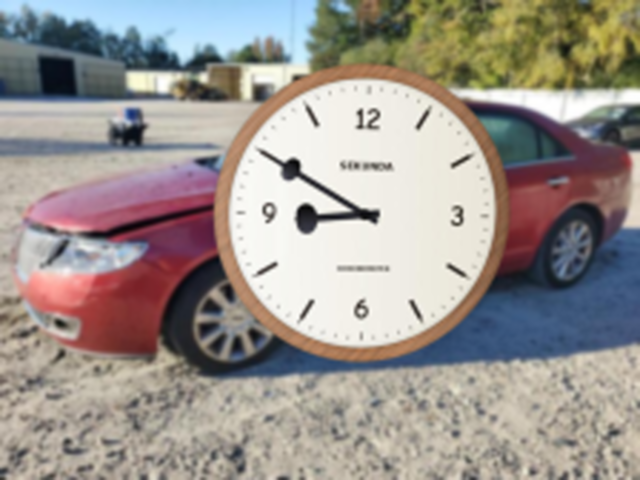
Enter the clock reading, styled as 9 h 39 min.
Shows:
8 h 50 min
